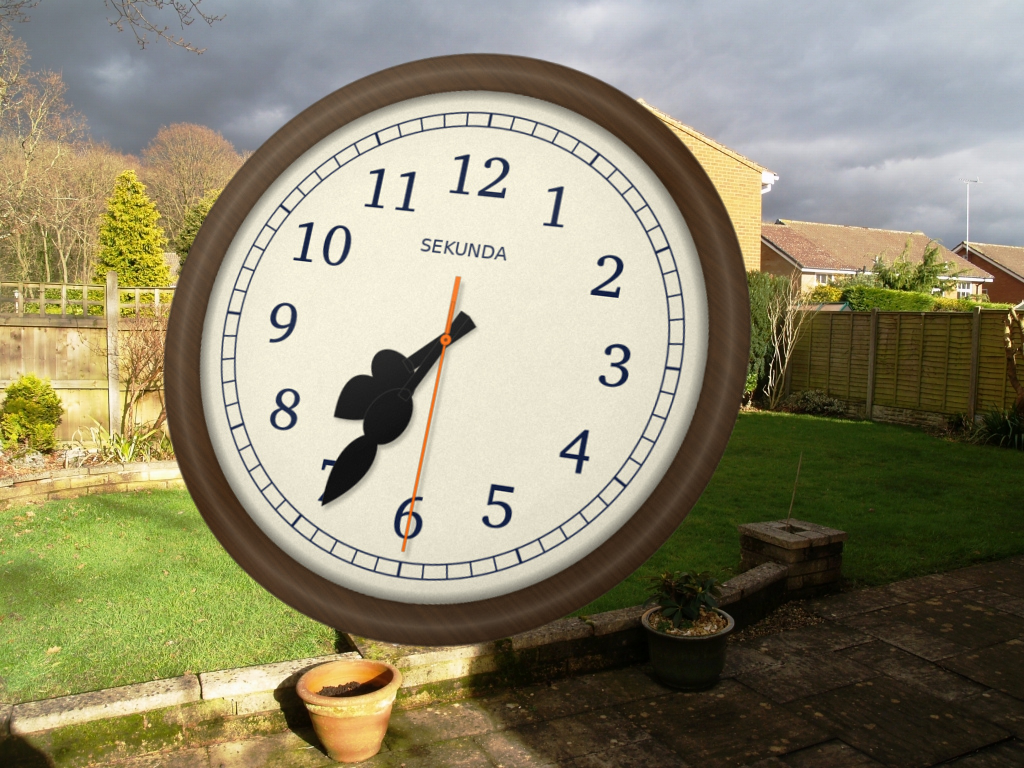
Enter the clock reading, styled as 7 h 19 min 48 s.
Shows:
7 h 34 min 30 s
